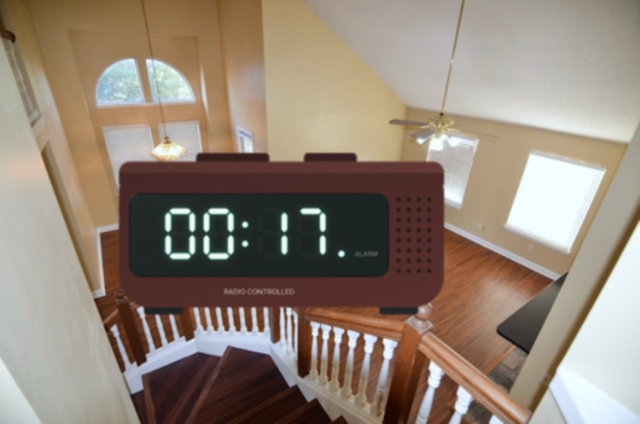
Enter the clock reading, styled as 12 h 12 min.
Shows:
0 h 17 min
